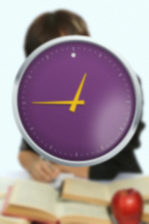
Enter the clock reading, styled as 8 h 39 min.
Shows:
12 h 45 min
